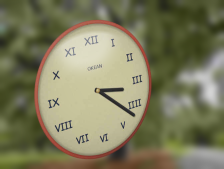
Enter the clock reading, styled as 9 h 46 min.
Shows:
3 h 22 min
